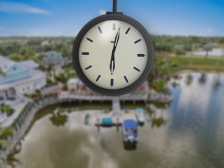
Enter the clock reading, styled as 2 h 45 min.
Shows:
6 h 02 min
